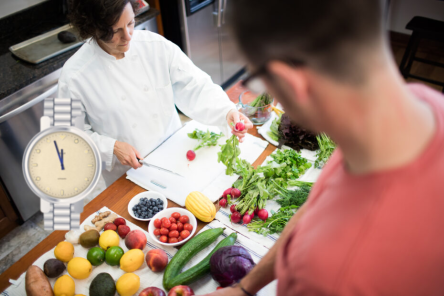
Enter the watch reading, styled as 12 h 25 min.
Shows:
11 h 57 min
